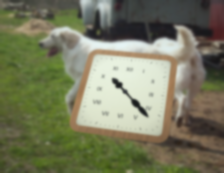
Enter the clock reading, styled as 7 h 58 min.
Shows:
10 h 22 min
